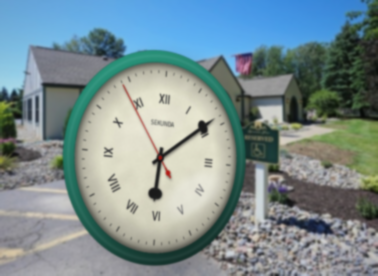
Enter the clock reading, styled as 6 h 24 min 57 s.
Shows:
6 h 08 min 54 s
